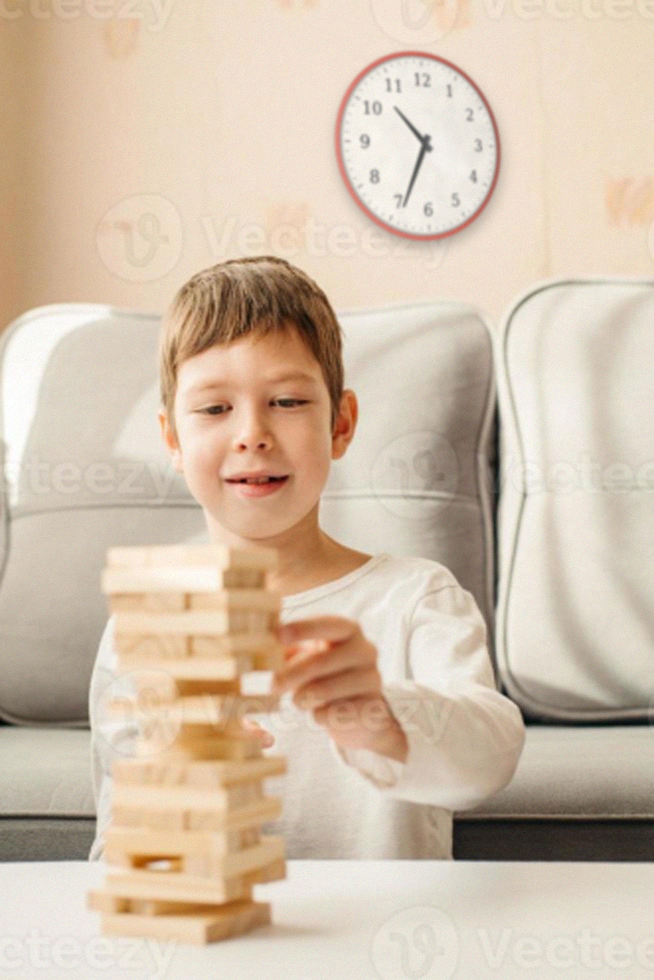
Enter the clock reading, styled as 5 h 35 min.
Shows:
10 h 34 min
